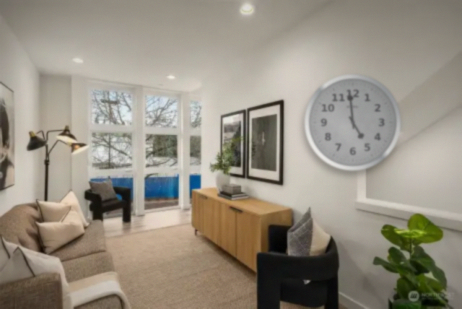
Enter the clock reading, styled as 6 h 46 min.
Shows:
4 h 59 min
